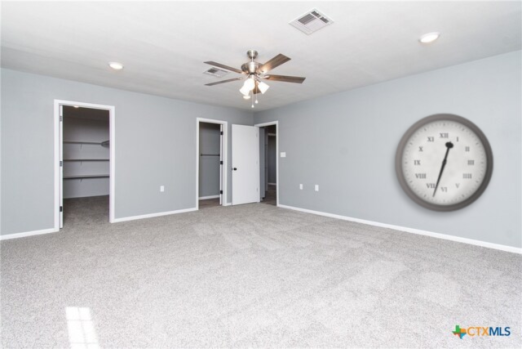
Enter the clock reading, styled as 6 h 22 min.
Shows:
12 h 33 min
